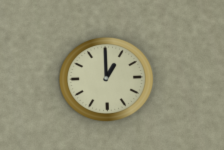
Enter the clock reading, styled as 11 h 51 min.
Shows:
1 h 00 min
